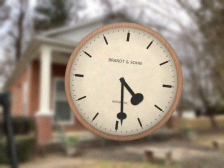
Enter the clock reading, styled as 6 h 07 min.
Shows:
4 h 29 min
